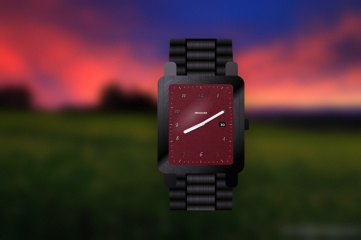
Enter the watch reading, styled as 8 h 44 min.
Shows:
8 h 10 min
